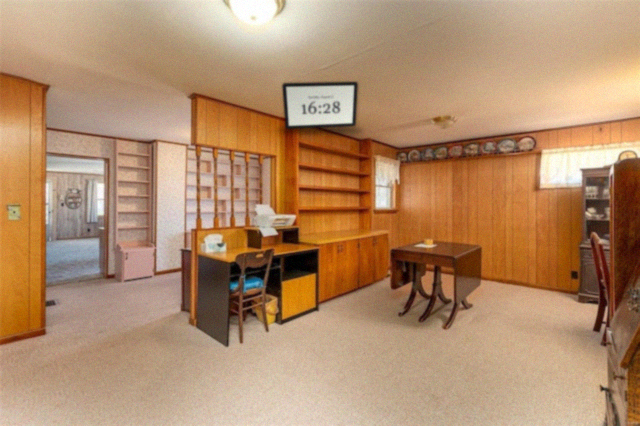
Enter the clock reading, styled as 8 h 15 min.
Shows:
16 h 28 min
